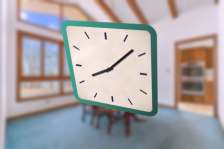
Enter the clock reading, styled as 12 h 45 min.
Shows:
8 h 08 min
